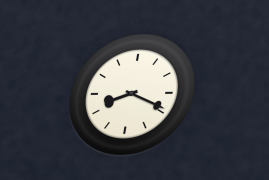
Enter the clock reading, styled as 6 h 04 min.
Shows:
8 h 19 min
